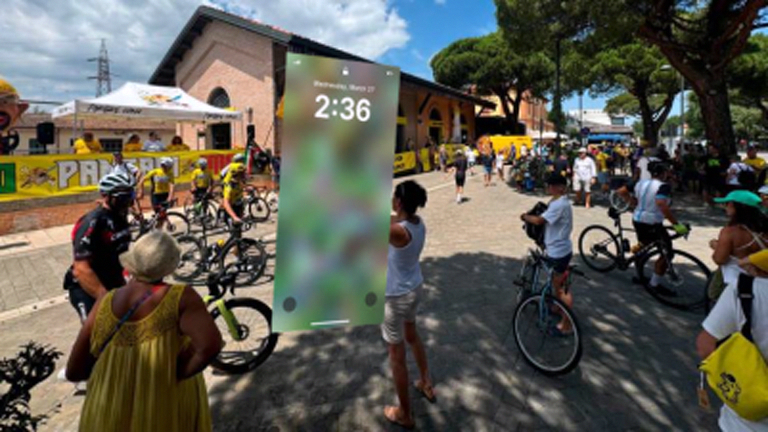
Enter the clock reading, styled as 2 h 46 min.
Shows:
2 h 36 min
